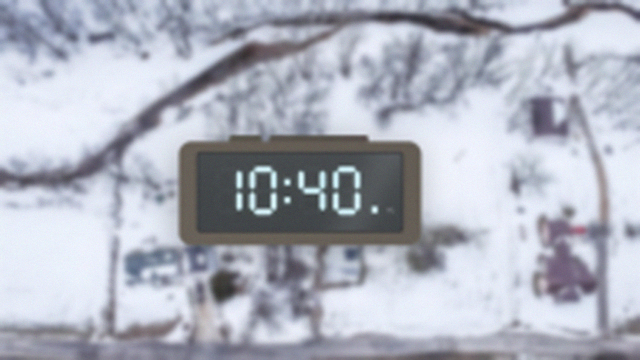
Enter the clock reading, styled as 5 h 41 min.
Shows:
10 h 40 min
